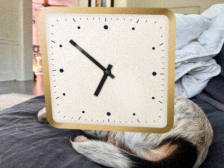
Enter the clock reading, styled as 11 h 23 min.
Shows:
6 h 52 min
